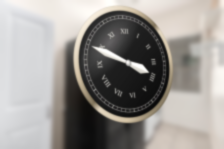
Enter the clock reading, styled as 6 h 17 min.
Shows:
3 h 49 min
